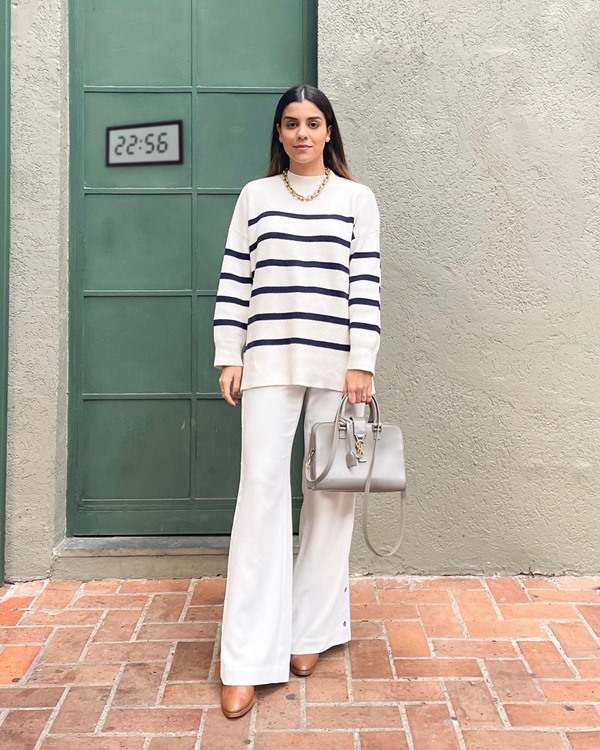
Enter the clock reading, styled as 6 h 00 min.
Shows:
22 h 56 min
